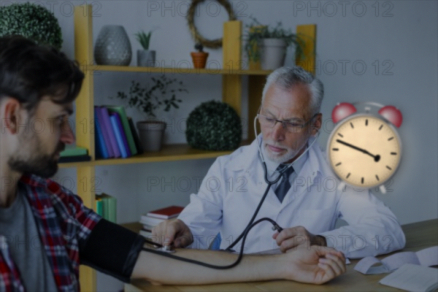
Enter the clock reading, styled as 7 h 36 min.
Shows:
3 h 48 min
